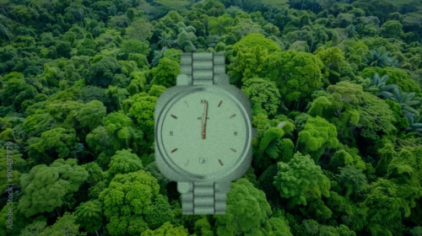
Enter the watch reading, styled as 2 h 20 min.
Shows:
12 h 01 min
